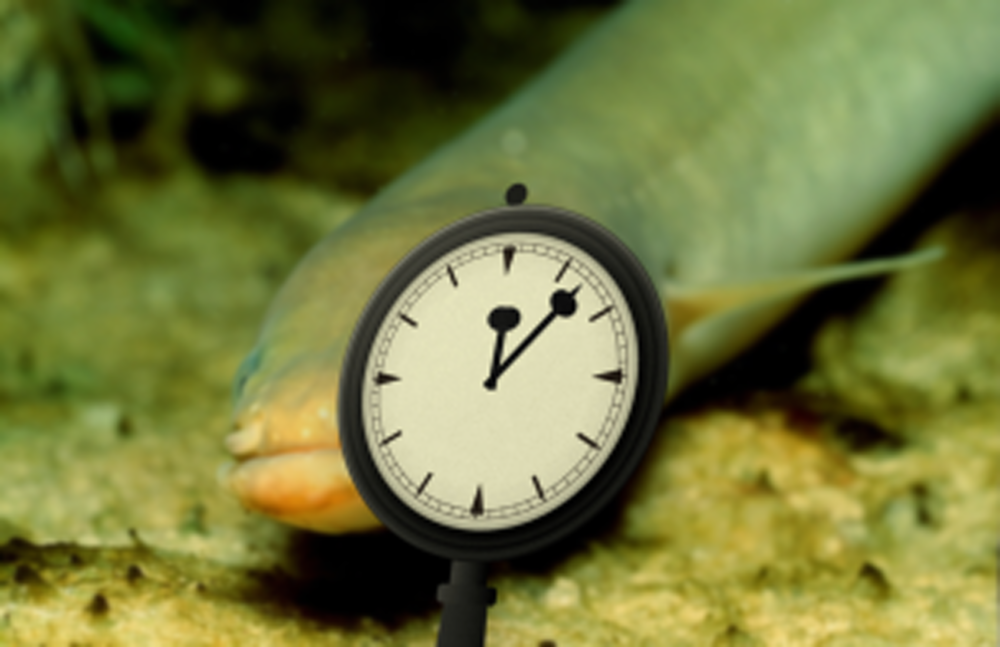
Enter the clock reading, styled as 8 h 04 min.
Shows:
12 h 07 min
